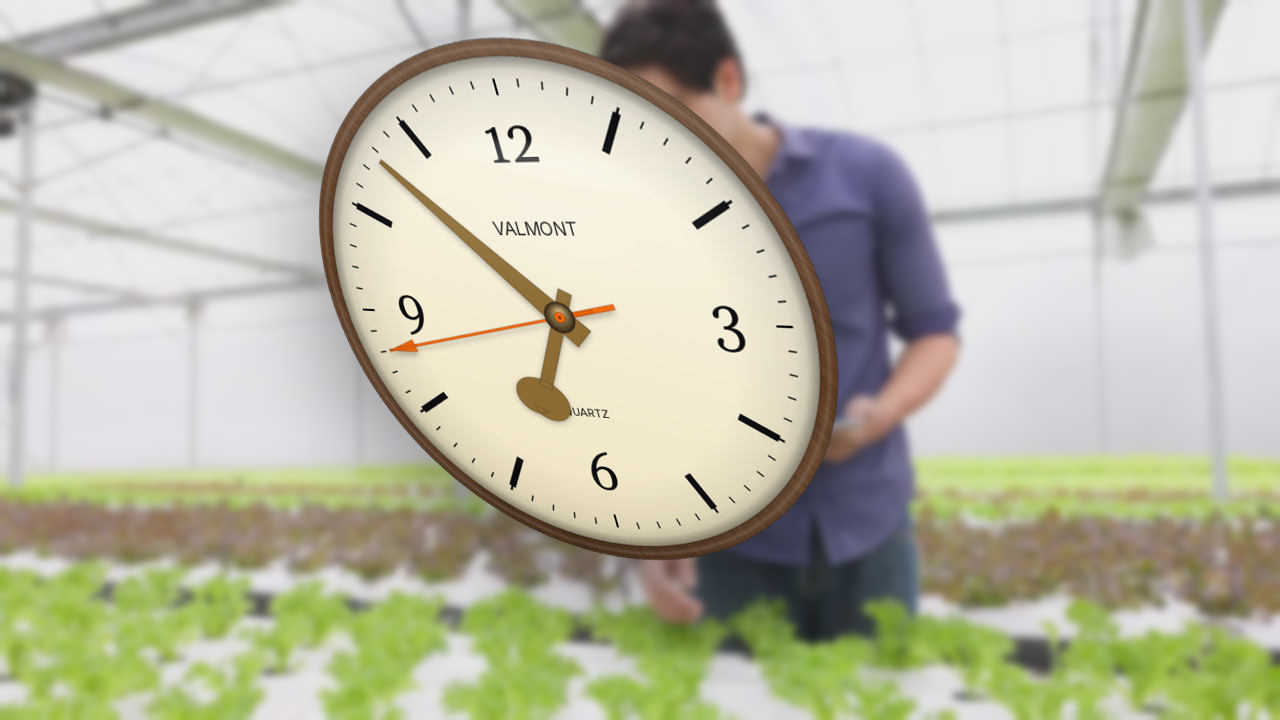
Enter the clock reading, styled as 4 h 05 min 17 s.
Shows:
6 h 52 min 43 s
